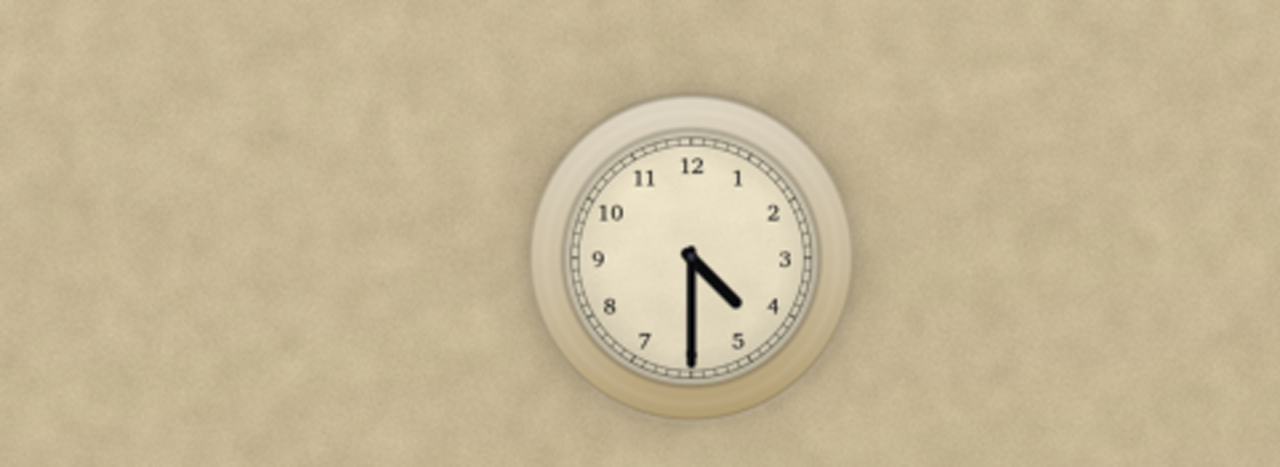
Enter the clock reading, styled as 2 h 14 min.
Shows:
4 h 30 min
